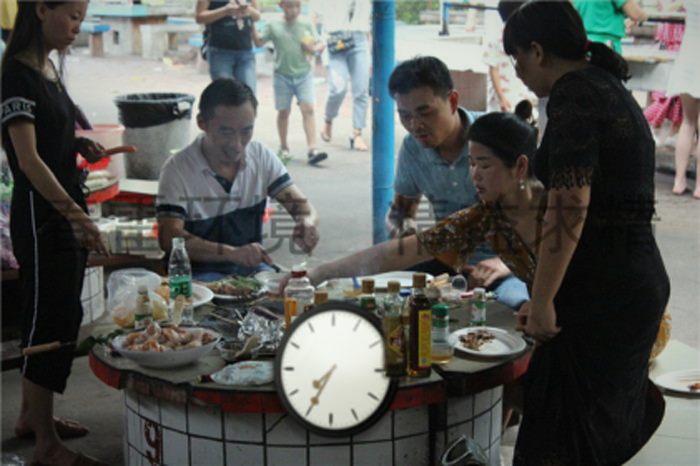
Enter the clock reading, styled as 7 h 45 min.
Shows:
7 h 35 min
